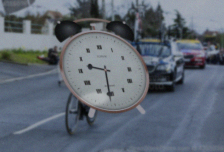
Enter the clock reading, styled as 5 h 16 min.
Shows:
9 h 31 min
